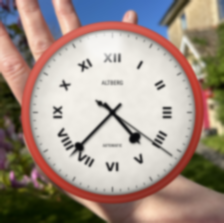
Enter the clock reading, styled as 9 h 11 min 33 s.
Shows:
4 h 37 min 21 s
